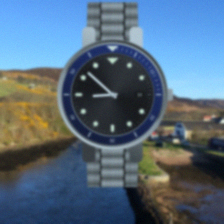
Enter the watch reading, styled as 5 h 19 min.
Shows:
8 h 52 min
